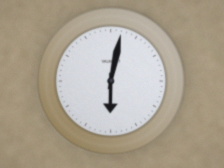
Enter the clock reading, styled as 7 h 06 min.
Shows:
6 h 02 min
